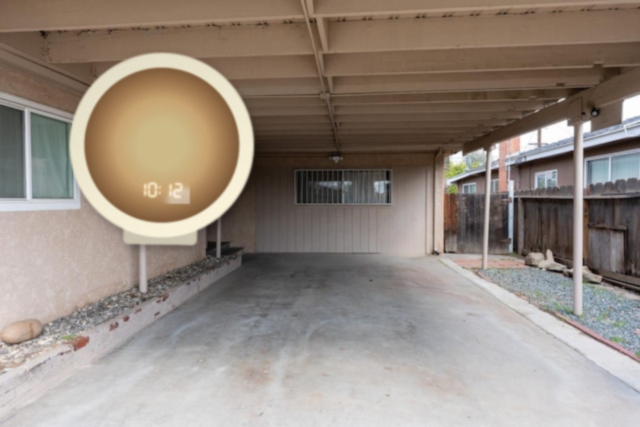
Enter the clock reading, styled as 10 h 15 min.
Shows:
10 h 12 min
